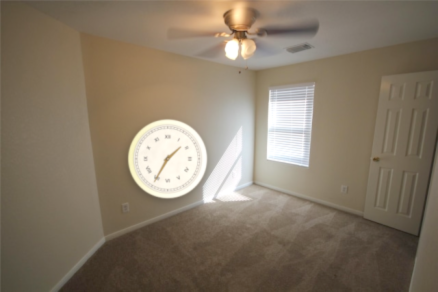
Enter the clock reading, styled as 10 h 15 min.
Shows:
1 h 35 min
